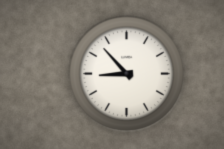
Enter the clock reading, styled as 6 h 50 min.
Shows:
8 h 53 min
